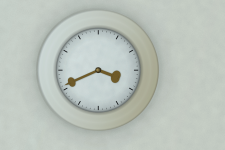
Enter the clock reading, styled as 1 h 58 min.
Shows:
3 h 41 min
